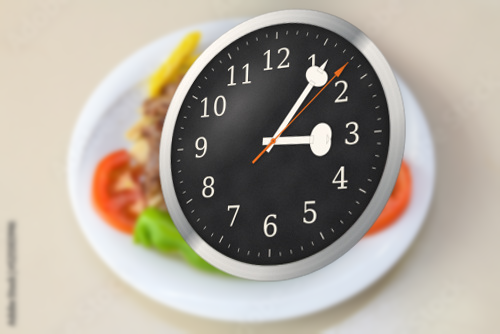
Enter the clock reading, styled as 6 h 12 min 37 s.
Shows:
3 h 06 min 08 s
